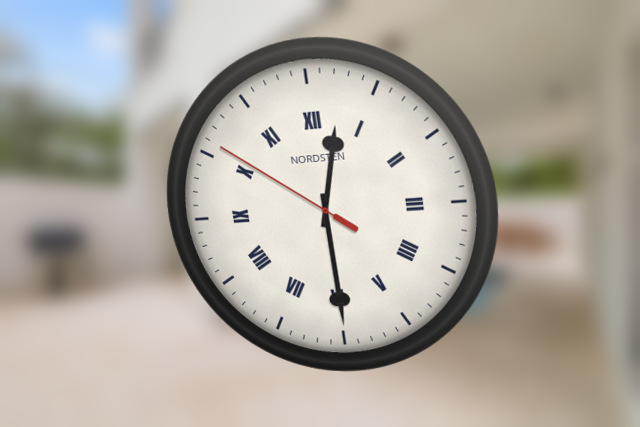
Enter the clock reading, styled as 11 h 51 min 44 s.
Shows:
12 h 29 min 51 s
